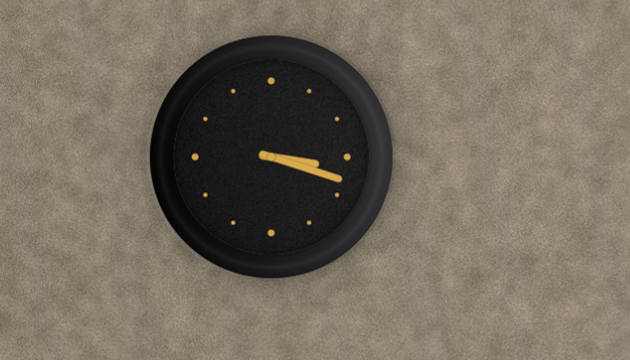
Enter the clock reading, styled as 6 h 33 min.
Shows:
3 h 18 min
